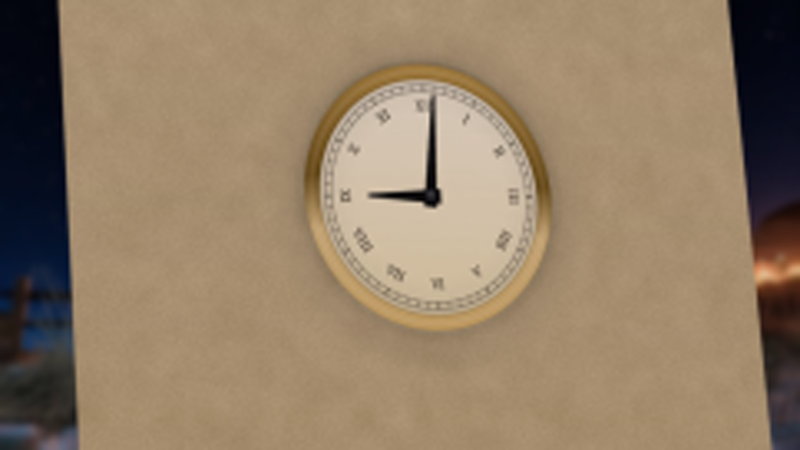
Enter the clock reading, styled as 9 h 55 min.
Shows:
9 h 01 min
